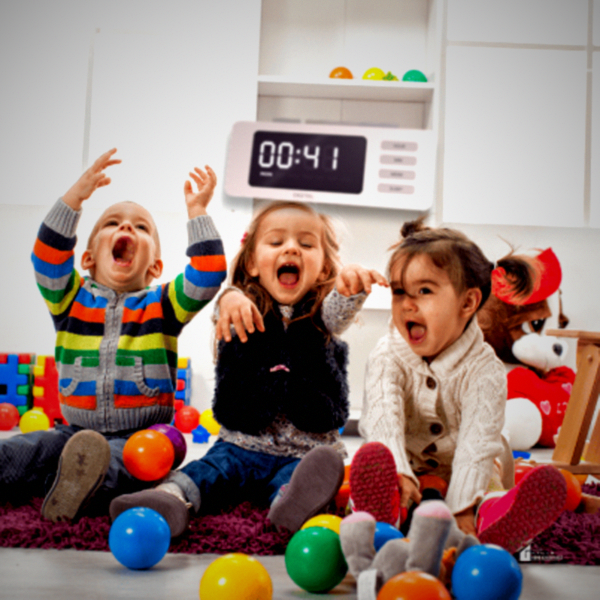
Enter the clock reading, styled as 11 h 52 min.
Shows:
0 h 41 min
